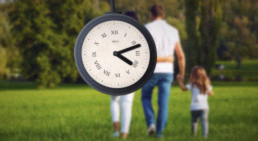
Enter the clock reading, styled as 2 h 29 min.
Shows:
4 h 12 min
